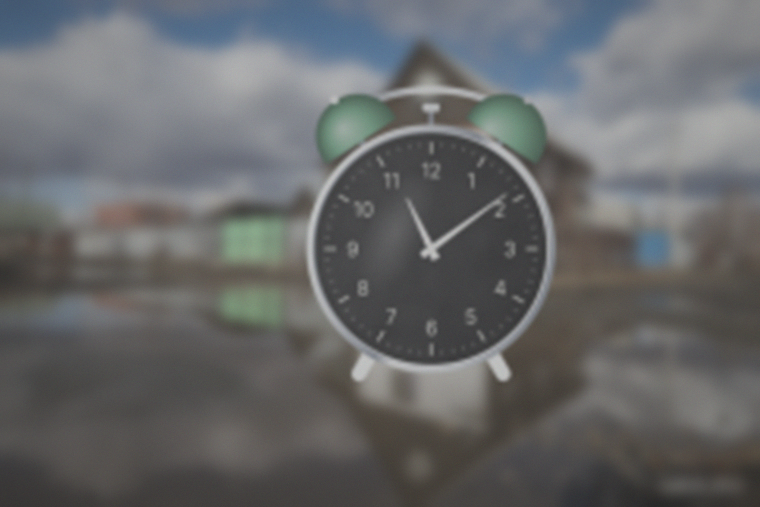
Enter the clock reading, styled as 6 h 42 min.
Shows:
11 h 09 min
